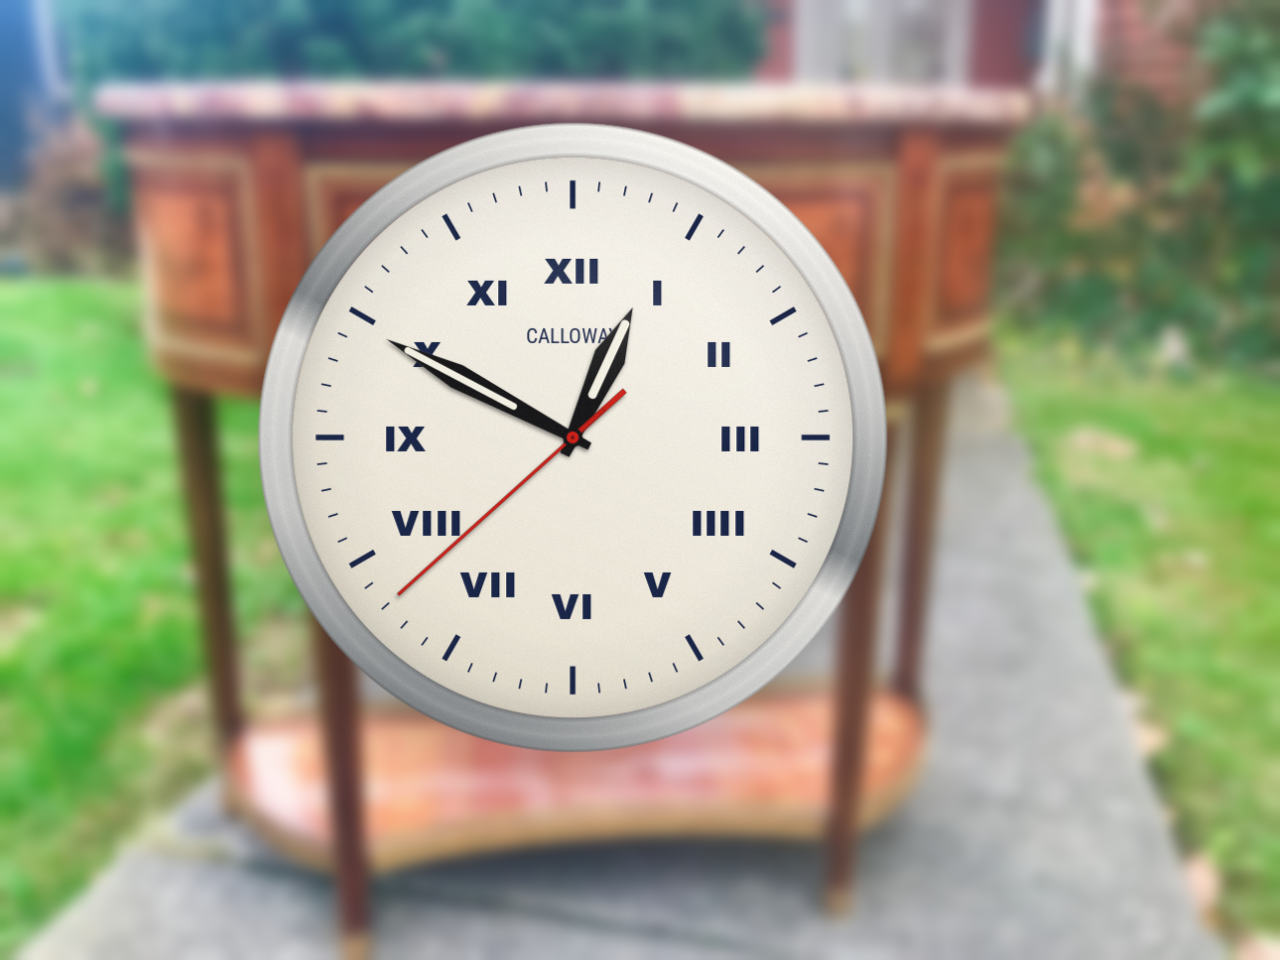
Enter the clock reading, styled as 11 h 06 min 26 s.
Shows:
12 h 49 min 38 s
